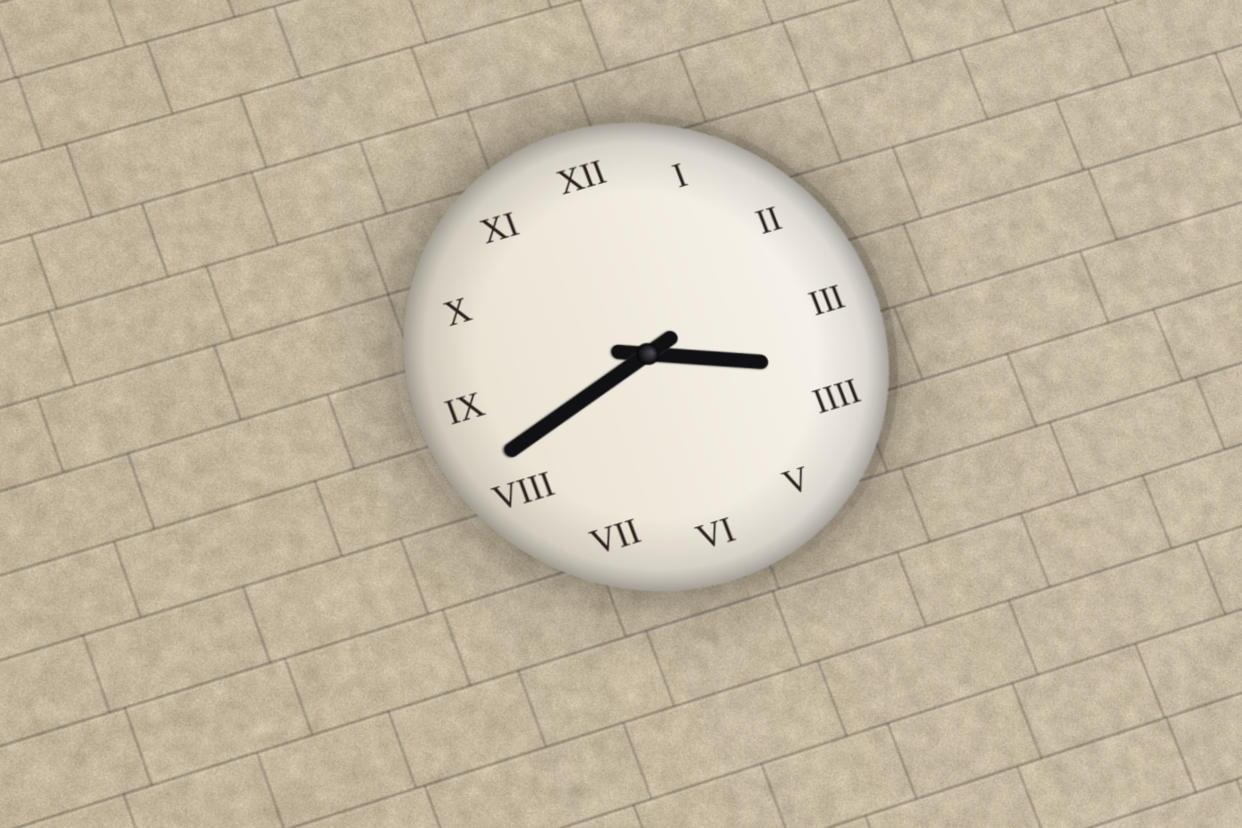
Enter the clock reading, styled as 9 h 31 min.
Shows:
3 h 42 min
